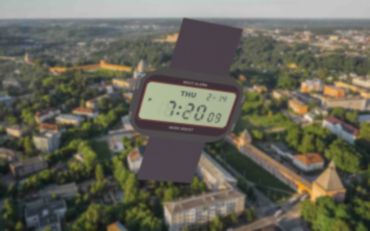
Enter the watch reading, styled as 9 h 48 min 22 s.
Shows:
7 h 20 min 09 s
